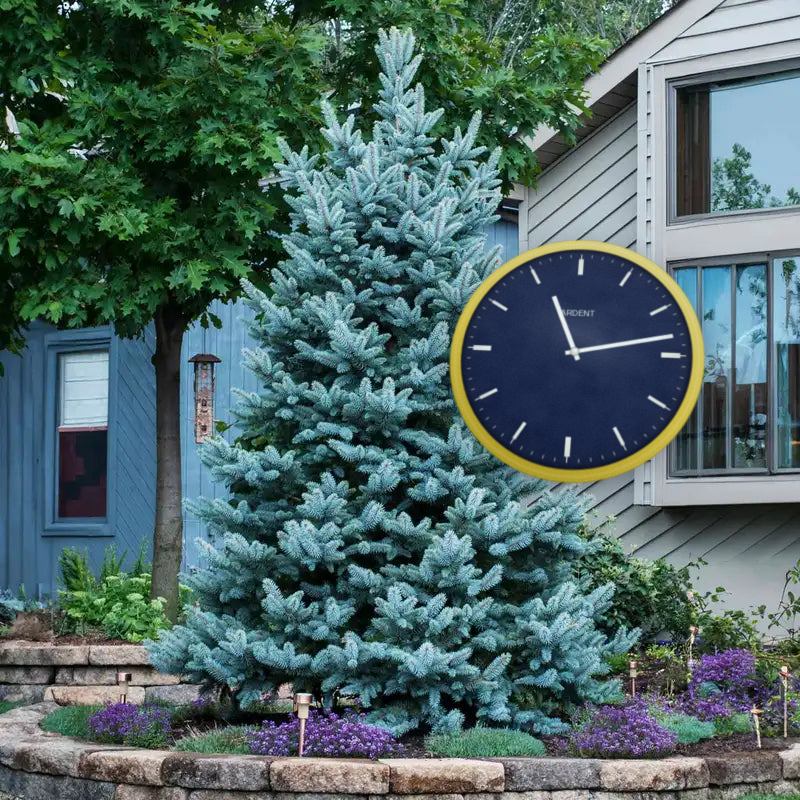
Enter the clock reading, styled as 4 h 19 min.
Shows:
11 h 13 min
